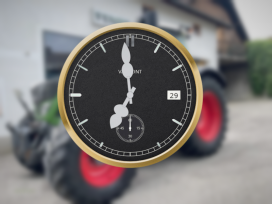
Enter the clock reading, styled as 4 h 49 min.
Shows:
6 h 59 min
